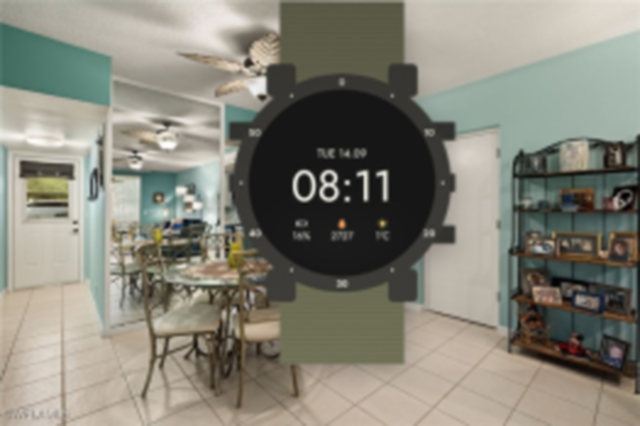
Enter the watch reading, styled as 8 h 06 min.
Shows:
8 h 11 min
